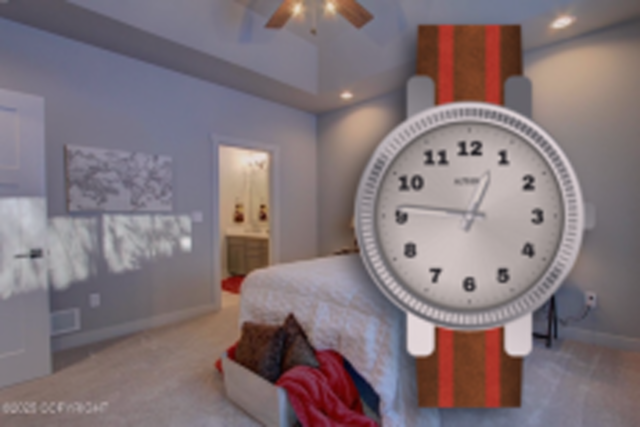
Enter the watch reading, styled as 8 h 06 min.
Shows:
12 h 46 min
